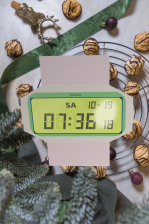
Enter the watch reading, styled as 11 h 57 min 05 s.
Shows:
7 h 36 min 18 s
